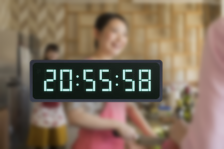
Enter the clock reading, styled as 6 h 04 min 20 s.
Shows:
20 h 55 min 58 s
